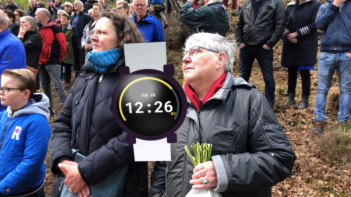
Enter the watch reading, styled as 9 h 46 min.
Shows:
12 h 26 min
